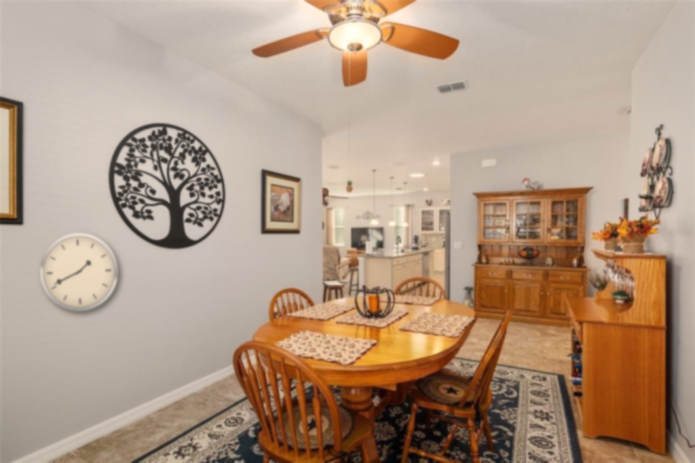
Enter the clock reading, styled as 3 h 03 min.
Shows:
1 h 41 min
